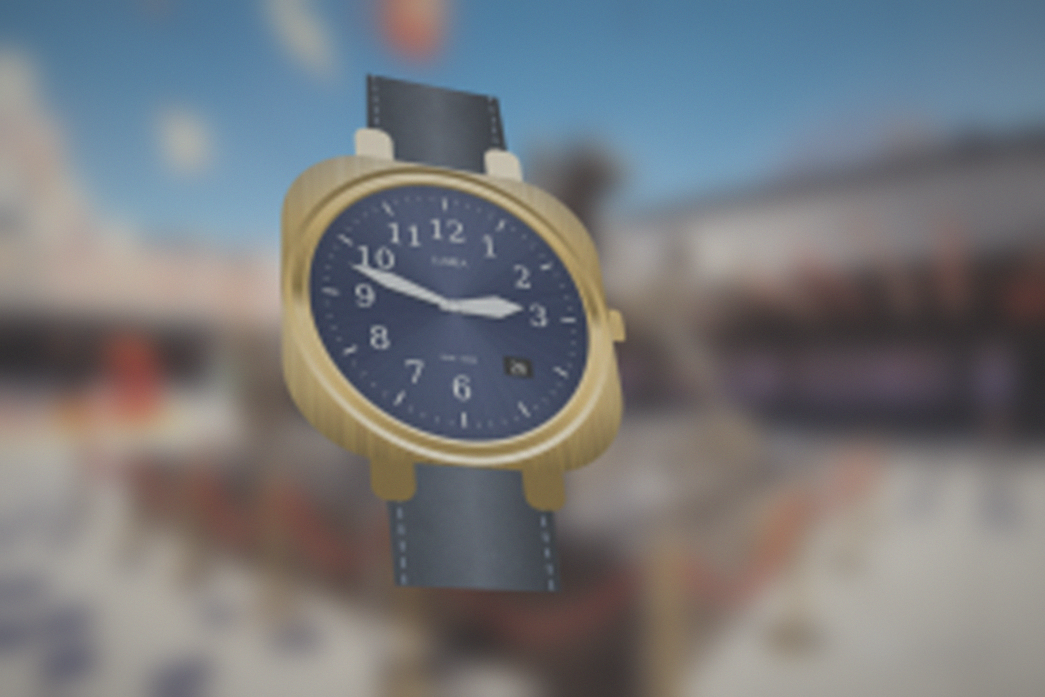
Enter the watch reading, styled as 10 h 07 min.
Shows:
2 h 48 min
